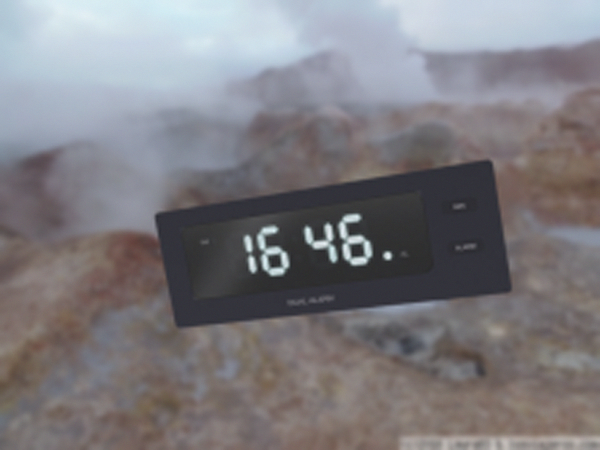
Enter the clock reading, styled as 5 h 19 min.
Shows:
16 h 46 min
